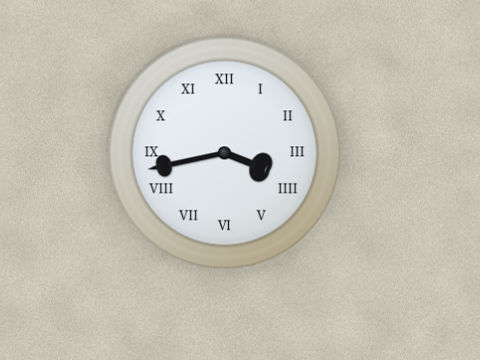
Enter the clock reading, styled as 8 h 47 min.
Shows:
3 h 43 min
